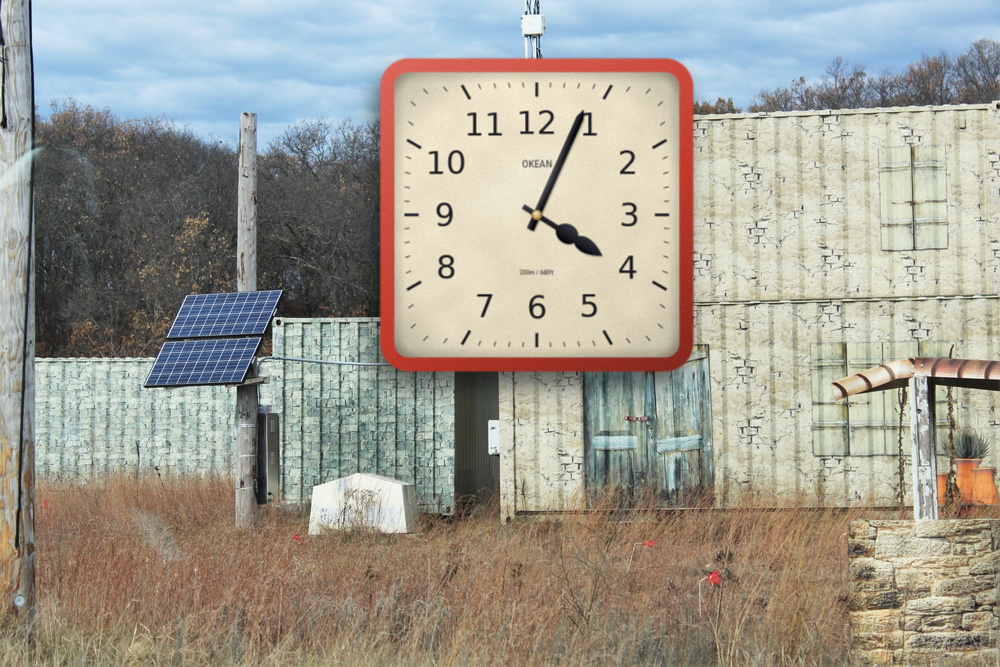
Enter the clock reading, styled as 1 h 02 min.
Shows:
4 h 04 min
